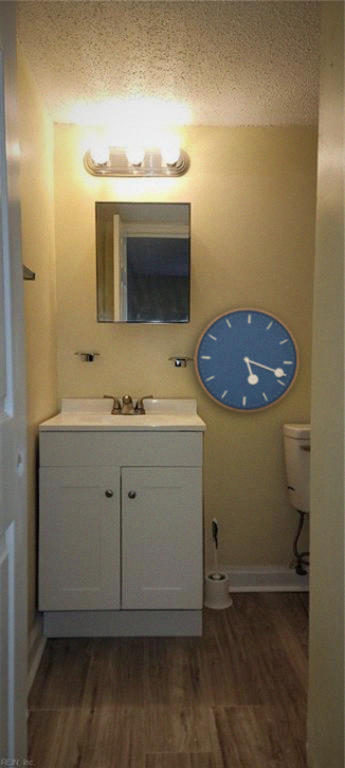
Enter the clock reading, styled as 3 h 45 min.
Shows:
5 h 18 min
